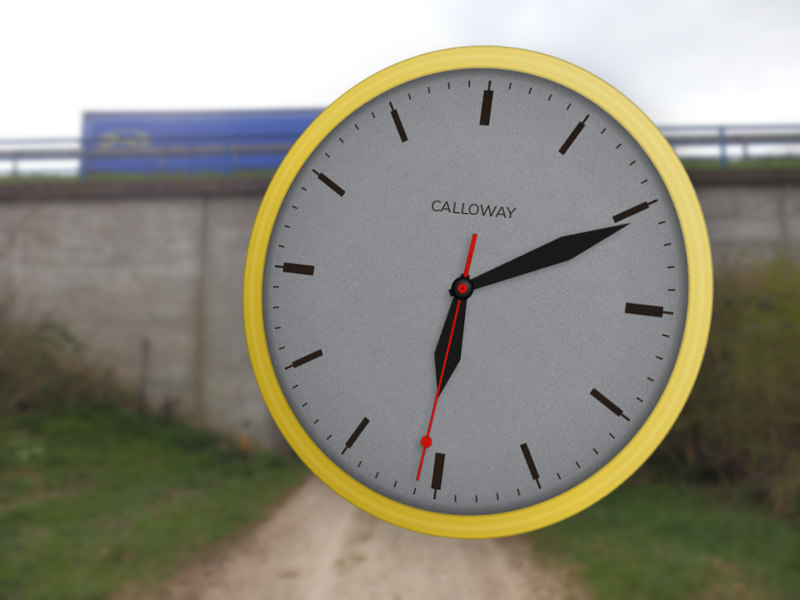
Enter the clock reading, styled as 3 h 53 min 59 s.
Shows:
6 h 10 min 31 s
